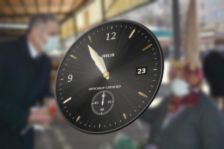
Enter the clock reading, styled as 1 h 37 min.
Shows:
10 h 54 min
